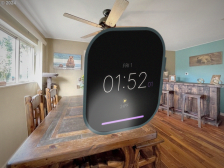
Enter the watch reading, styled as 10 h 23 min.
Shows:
1 h 52 min
